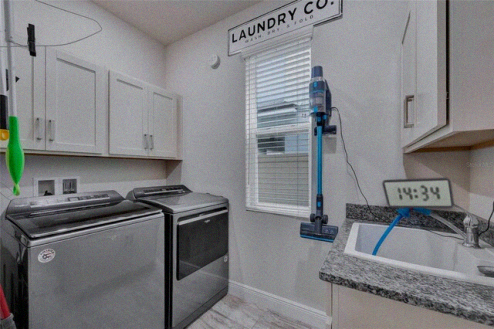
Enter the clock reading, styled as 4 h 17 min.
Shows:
14 h 34 min
